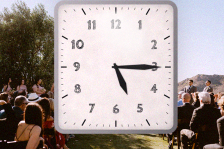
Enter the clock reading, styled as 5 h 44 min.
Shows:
5 h 15 min
